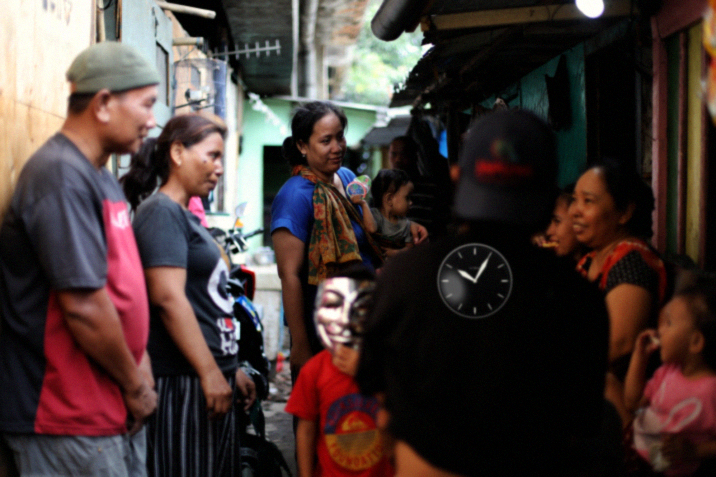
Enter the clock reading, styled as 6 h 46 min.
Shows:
10 h 05 min
